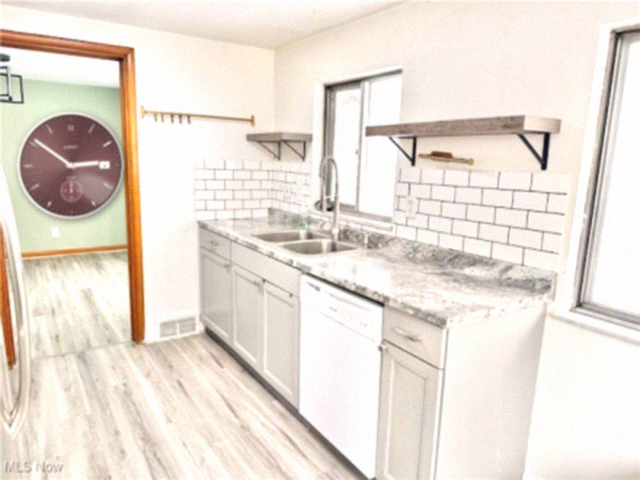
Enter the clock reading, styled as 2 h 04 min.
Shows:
2 h 51 min
